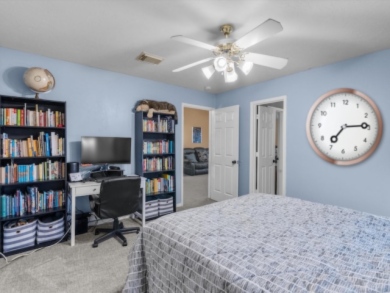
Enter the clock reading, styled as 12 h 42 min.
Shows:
7 h 14 min
